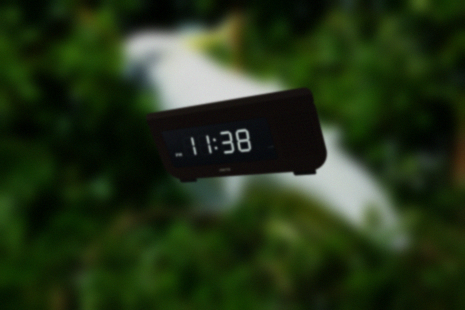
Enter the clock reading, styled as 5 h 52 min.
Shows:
11 h 38 min
